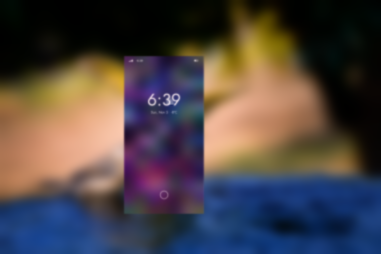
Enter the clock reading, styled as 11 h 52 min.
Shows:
6 h 39 min
